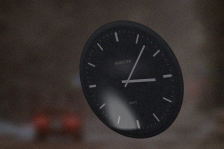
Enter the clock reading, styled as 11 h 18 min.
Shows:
3 h 07 min
